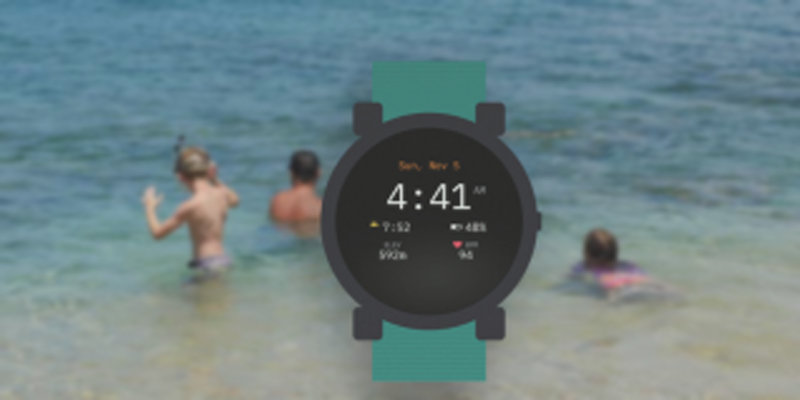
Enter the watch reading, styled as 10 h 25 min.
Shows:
4 h 41 min
